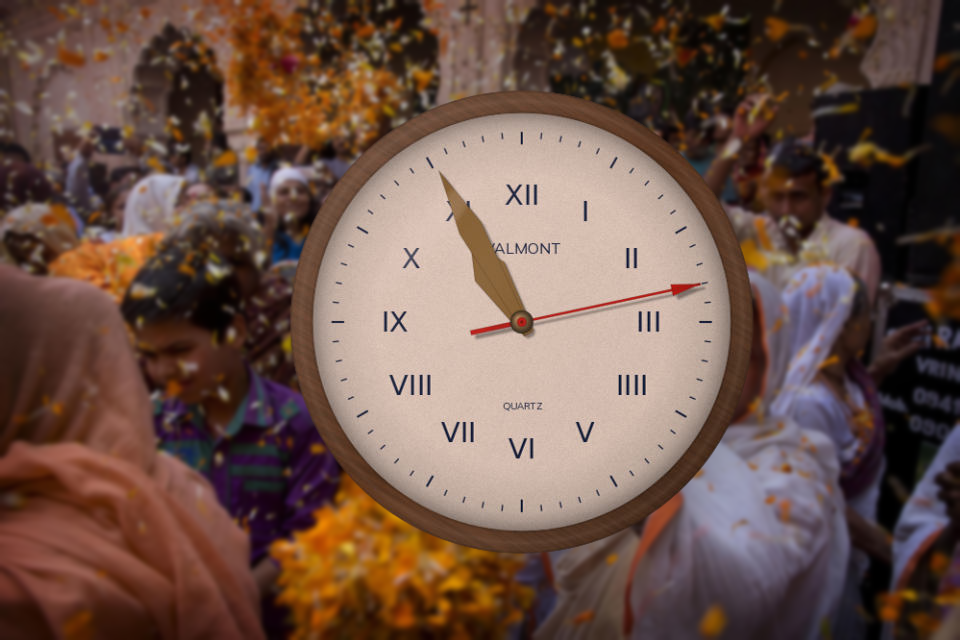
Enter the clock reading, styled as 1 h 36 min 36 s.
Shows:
10 h 55 min 13 s
